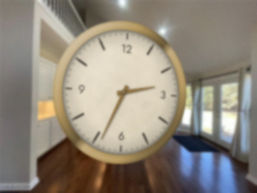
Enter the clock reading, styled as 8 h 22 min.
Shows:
2 h 34 min
